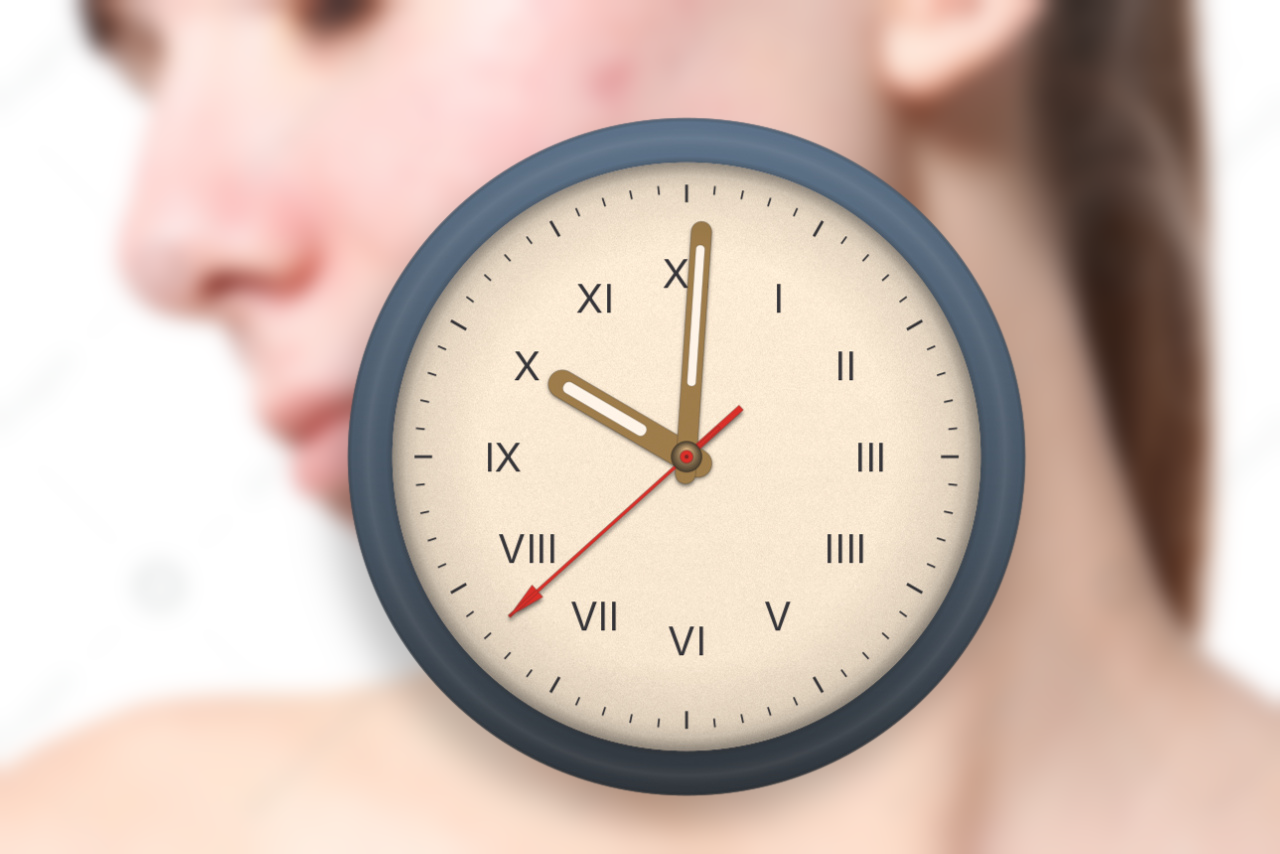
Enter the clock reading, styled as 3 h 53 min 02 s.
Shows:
10 h 00 min 38 s
